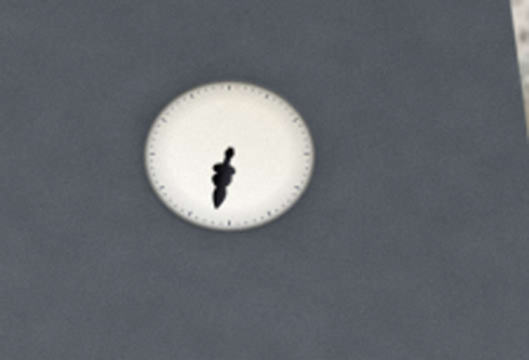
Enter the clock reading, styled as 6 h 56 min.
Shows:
6 h 32 min
